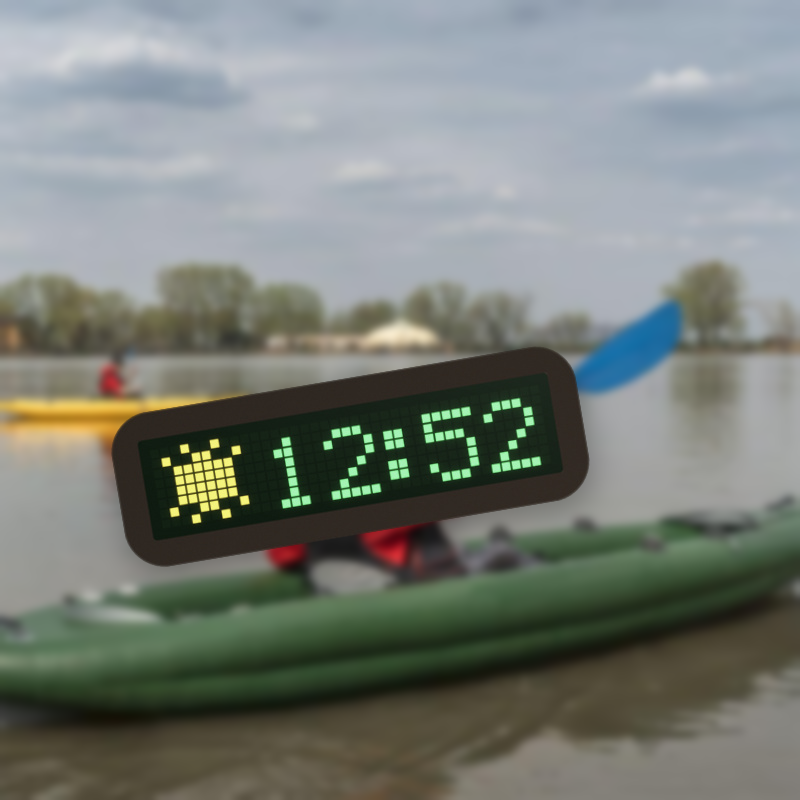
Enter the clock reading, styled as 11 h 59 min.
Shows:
12 h 52 min
